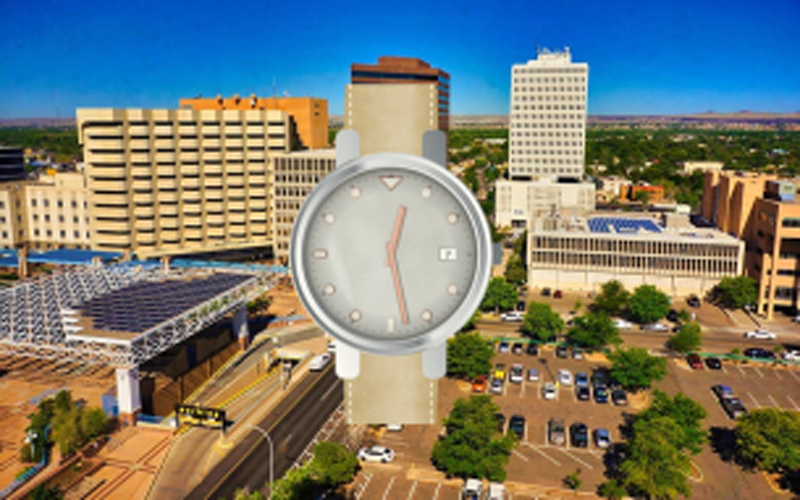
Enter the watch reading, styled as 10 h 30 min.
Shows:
12 h 28 min
